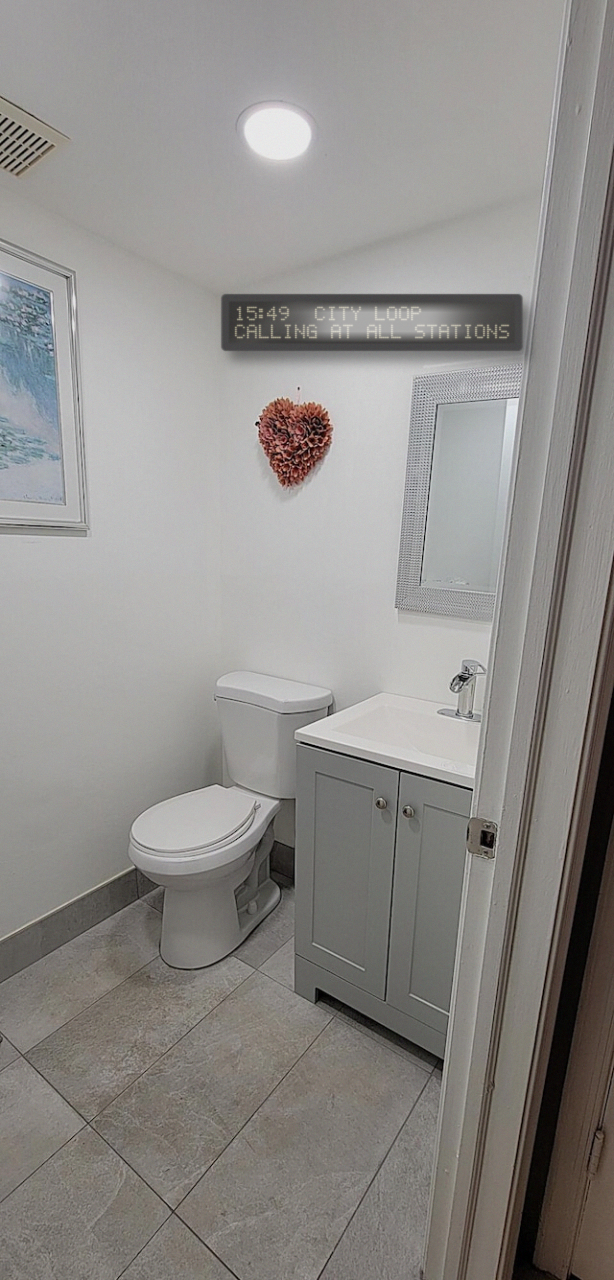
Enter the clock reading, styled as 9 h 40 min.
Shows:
15 h 49 min
